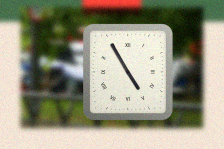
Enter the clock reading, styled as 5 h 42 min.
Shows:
4 h 55 min
